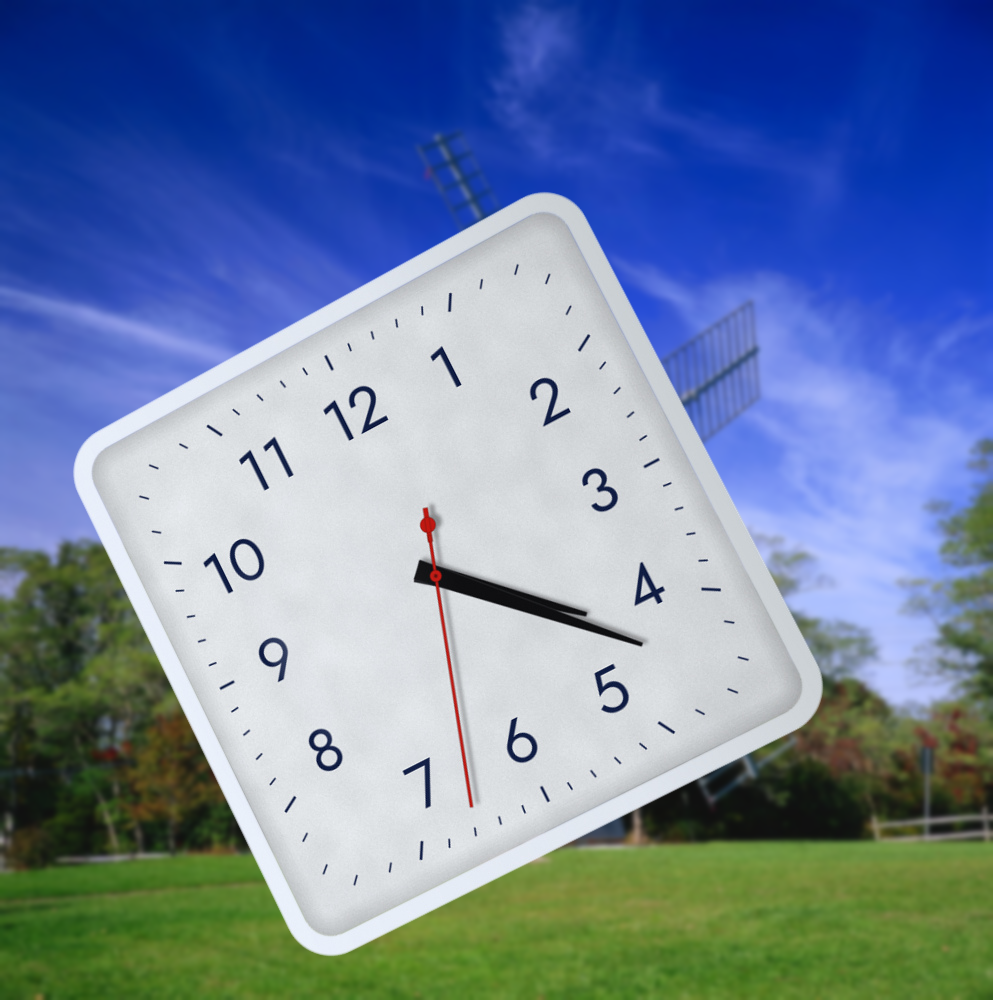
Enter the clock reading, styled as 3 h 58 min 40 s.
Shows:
4 h 22 min 33 s
